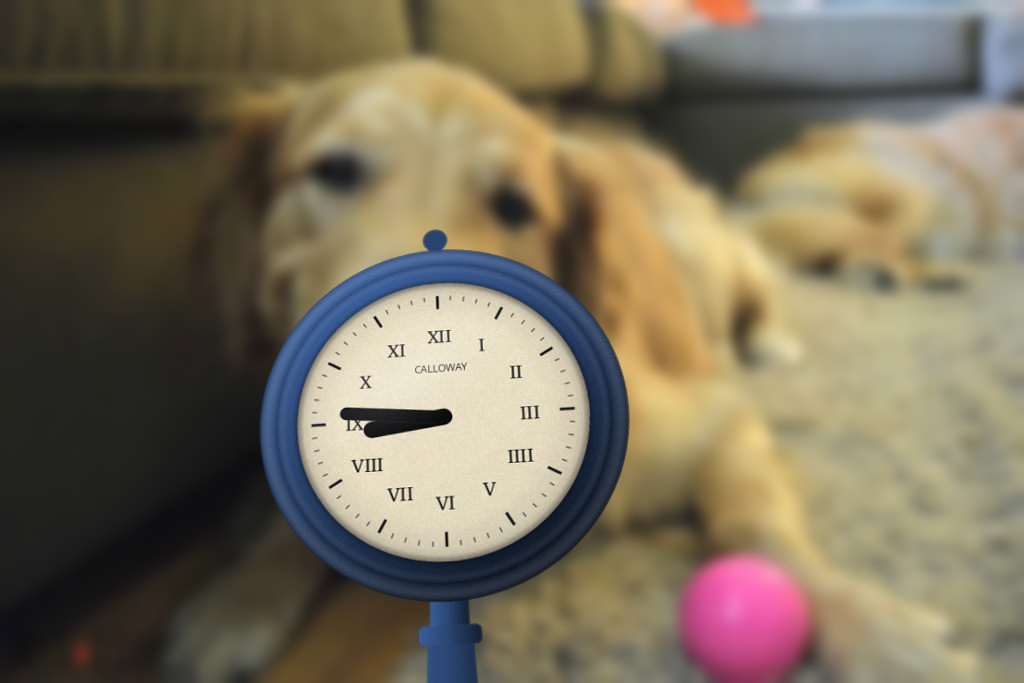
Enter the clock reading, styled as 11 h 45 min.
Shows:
8 h 46 min
